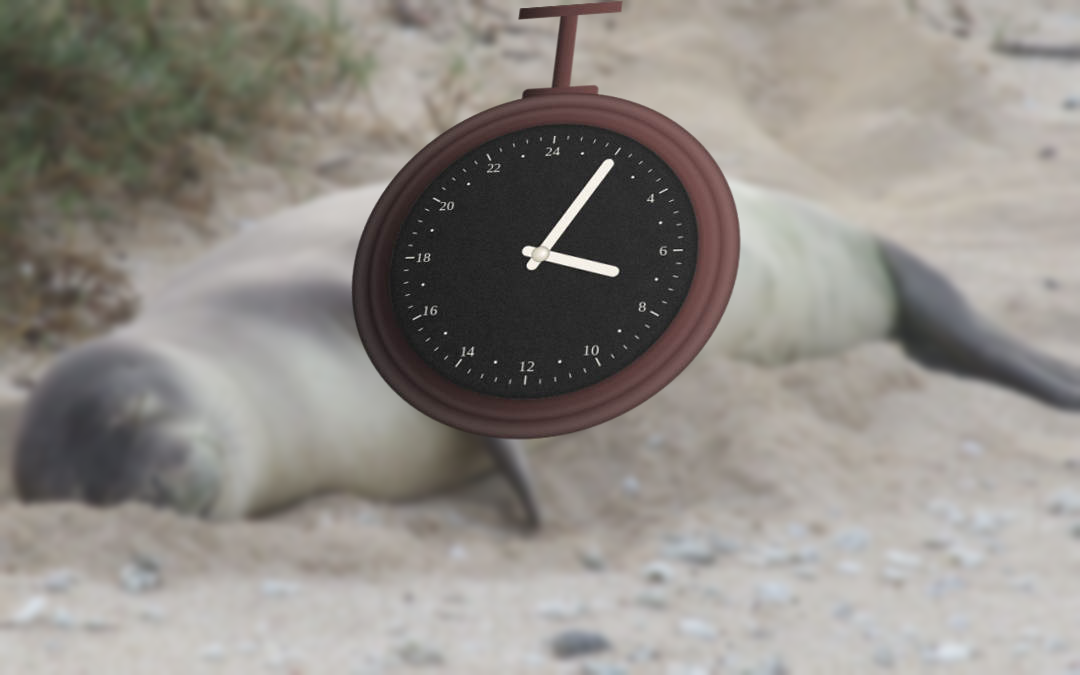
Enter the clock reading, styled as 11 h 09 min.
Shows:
7 h 05 min
